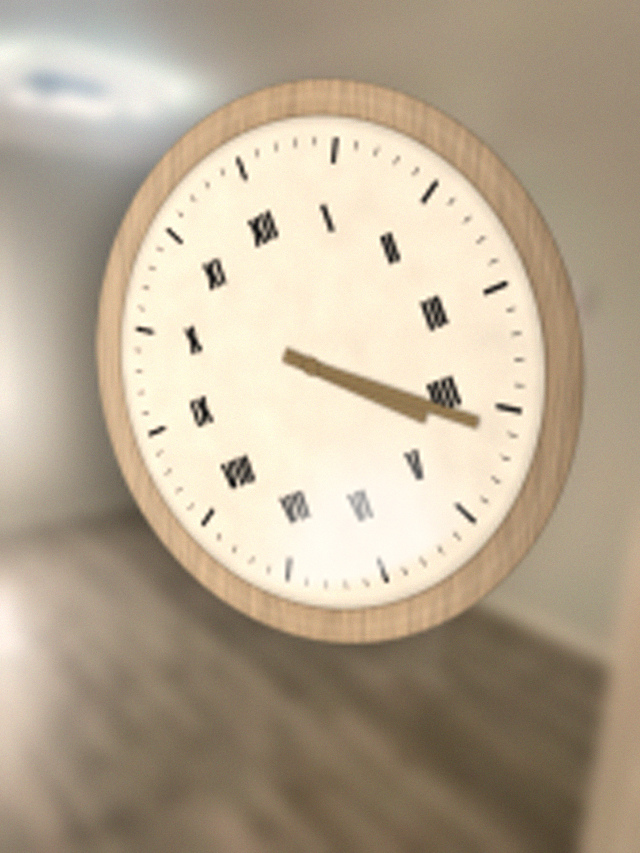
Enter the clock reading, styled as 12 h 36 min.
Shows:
4 h 21 min
